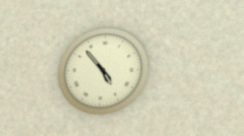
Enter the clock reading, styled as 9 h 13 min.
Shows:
4 h 53 min
